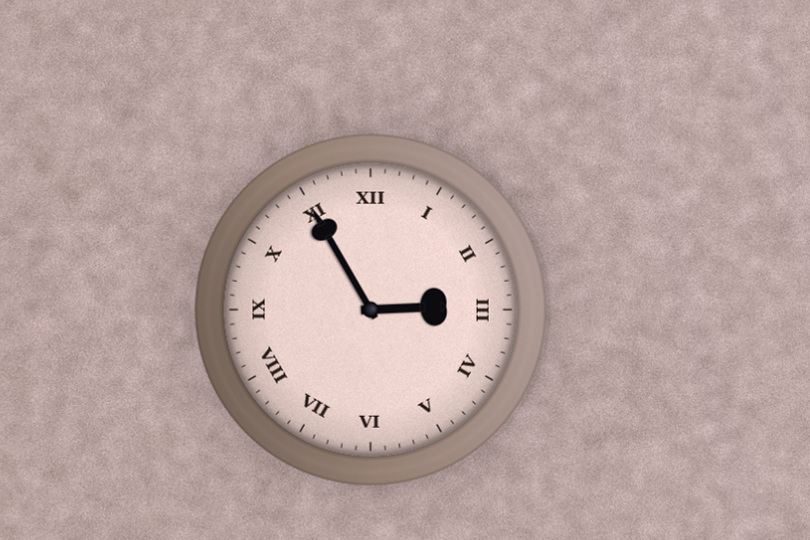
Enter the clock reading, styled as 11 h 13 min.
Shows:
2 h 55 min
